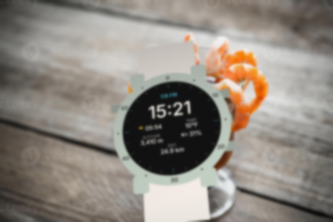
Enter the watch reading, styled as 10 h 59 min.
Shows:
15 h 21 min
